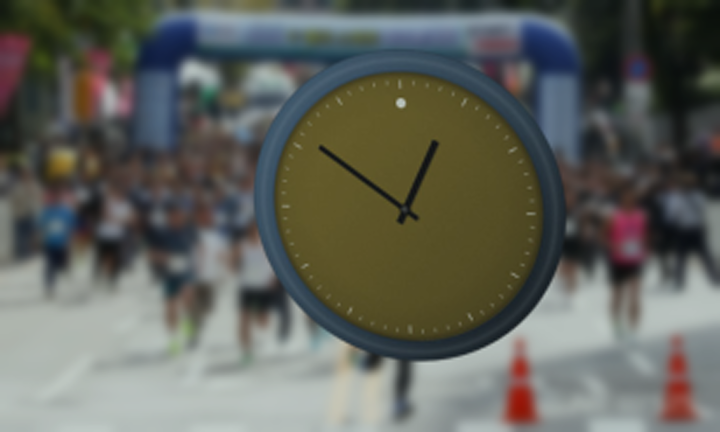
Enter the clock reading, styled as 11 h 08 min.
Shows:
12 h 51 min
